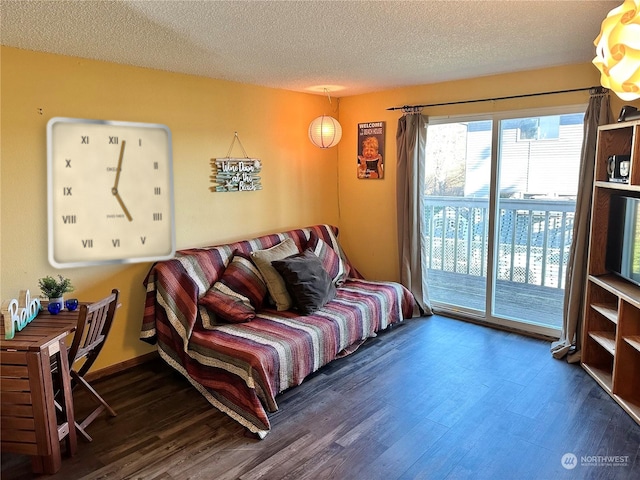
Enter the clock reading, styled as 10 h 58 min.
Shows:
5 h 02 min
